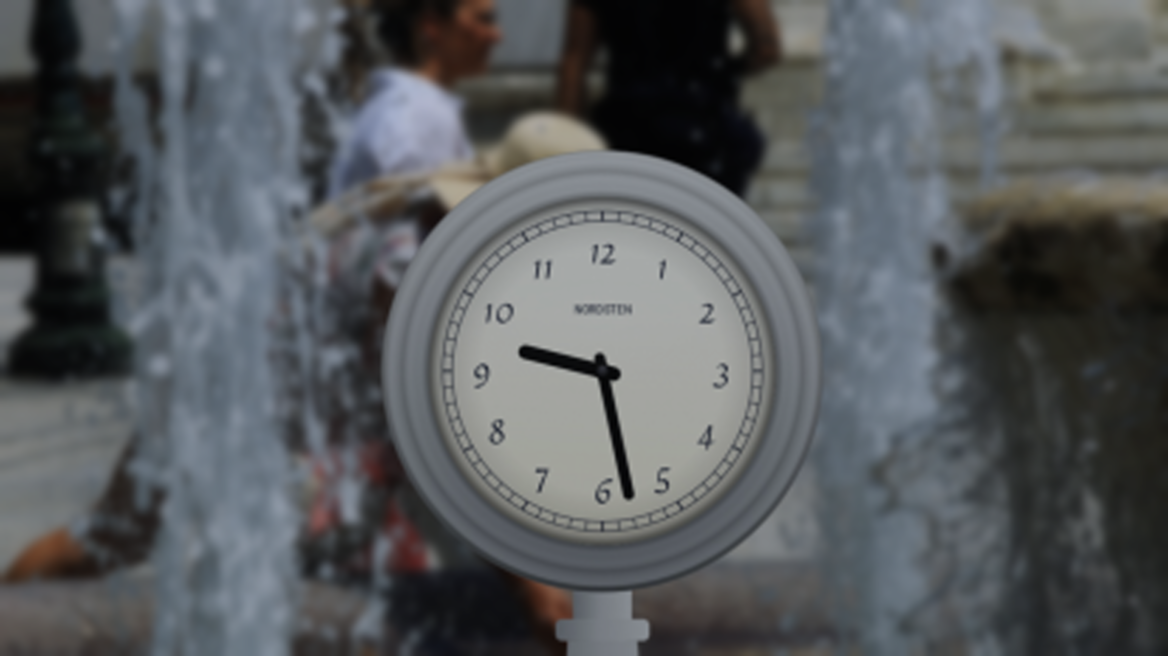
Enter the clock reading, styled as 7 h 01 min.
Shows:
9 h 28 min
